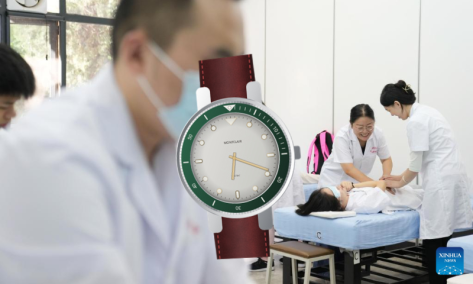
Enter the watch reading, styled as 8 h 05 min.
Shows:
6 h 19 min
